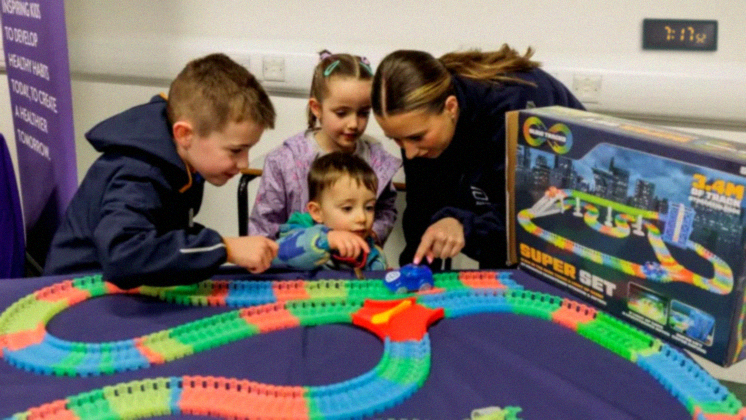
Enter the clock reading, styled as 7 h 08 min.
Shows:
7 h 17 min
